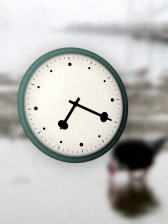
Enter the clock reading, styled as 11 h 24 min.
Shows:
7 h 20 min
